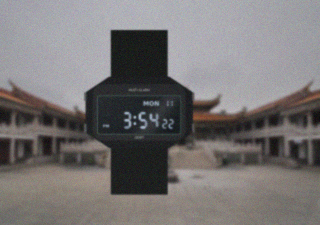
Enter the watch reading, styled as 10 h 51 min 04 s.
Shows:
3 h 54 min 22 s
